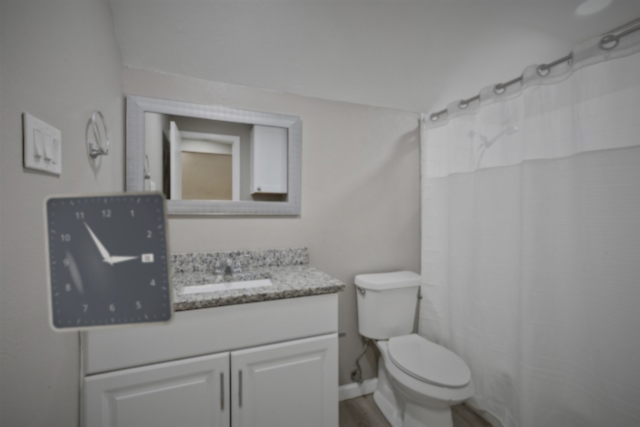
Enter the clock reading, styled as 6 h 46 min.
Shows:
2 h 55 min
